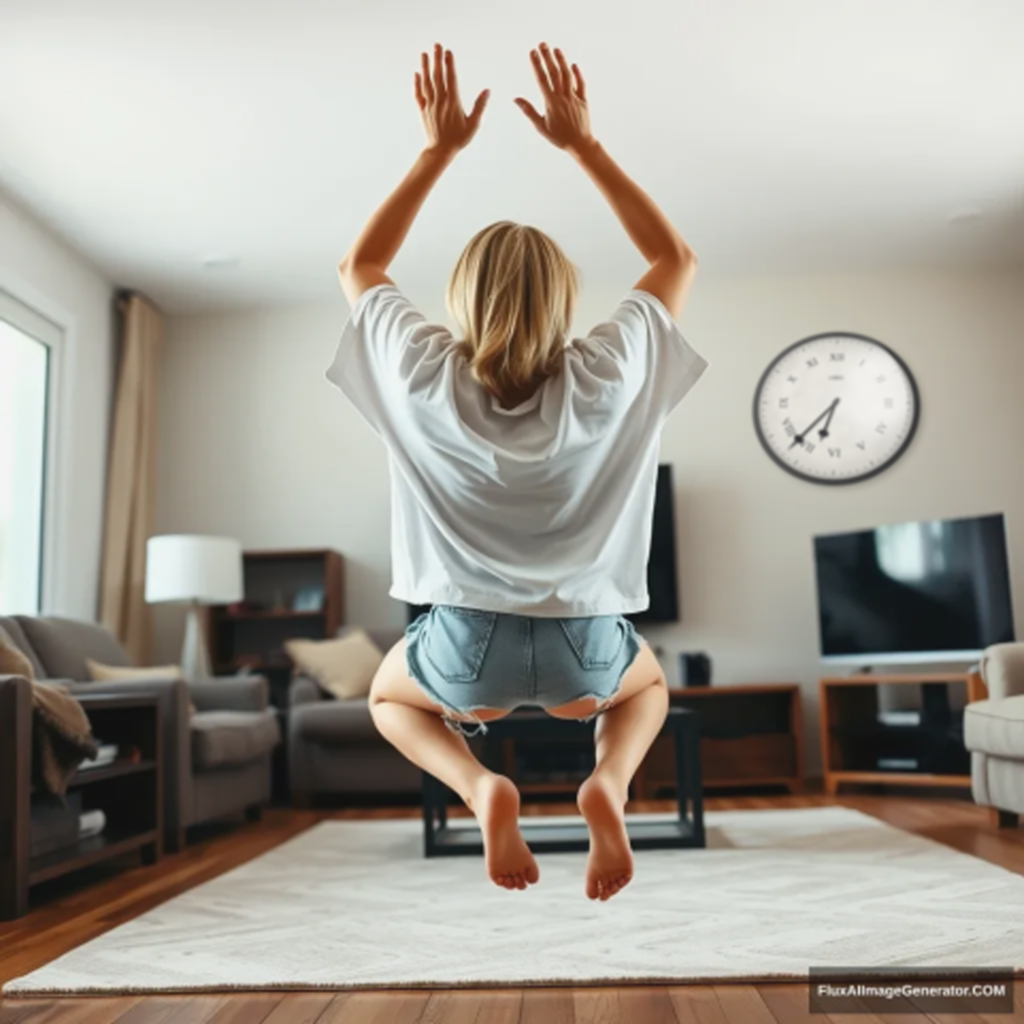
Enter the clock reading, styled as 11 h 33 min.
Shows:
6 h 37 min
